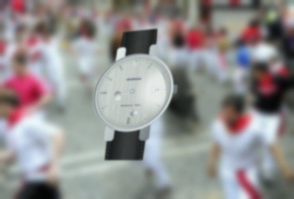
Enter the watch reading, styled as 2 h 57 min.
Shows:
8 h 28 min
